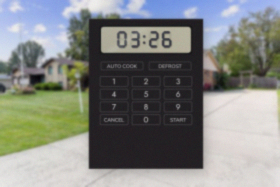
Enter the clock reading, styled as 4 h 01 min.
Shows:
3 h 26 min
